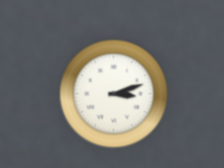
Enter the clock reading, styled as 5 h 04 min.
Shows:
3 h 12 min
